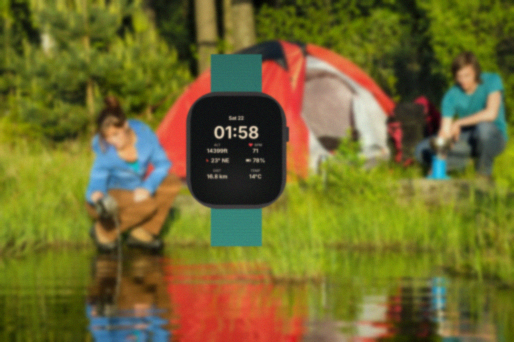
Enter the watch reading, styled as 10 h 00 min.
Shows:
1 h 58 min
